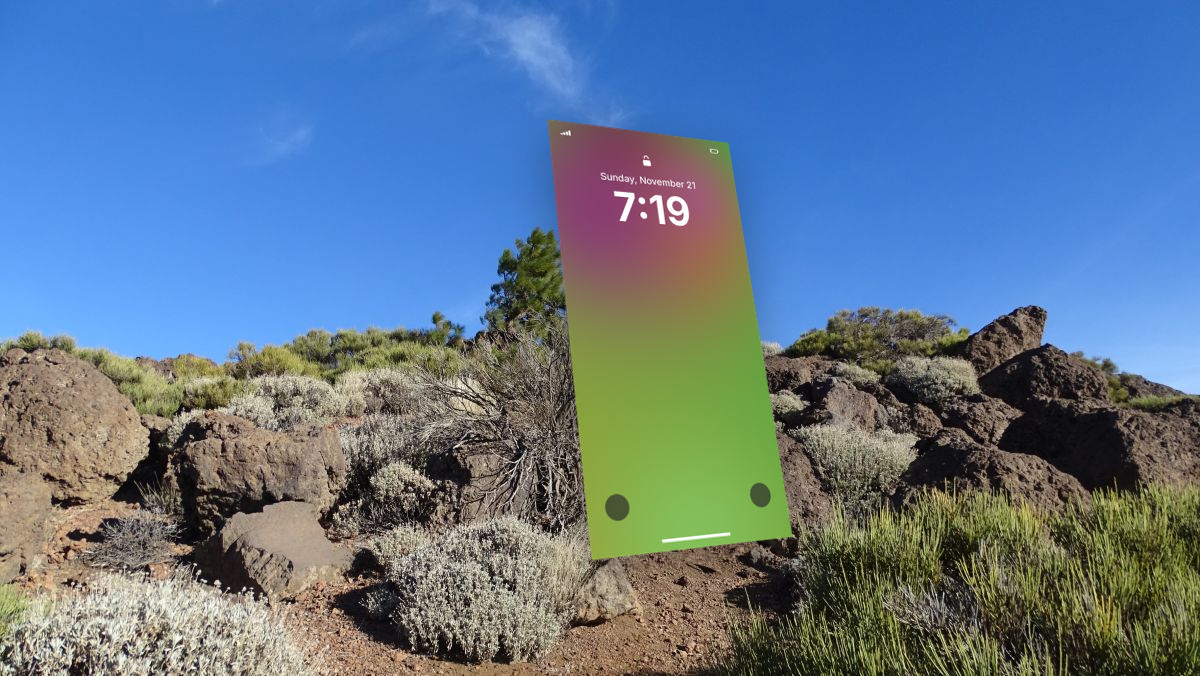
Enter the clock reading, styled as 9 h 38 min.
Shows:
7 h 19 min
